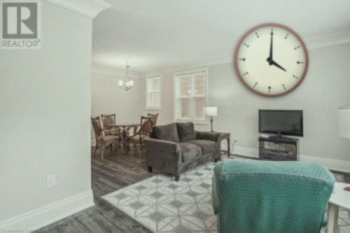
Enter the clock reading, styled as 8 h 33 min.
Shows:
4 h 00 min
